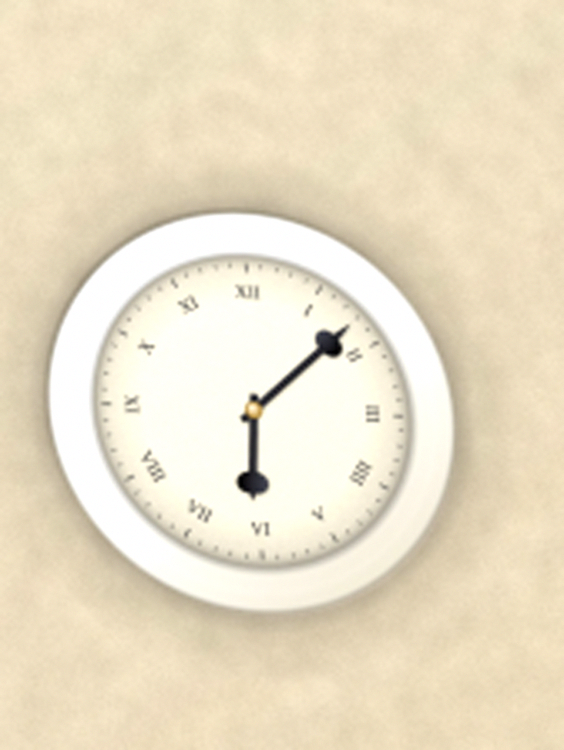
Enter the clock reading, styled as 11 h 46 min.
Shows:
6 h 08 min
